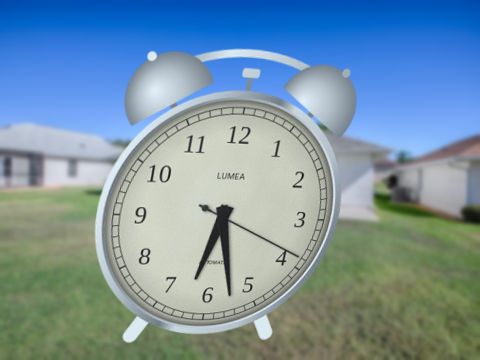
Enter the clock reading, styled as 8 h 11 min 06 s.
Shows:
6 h 27 min 19 s
